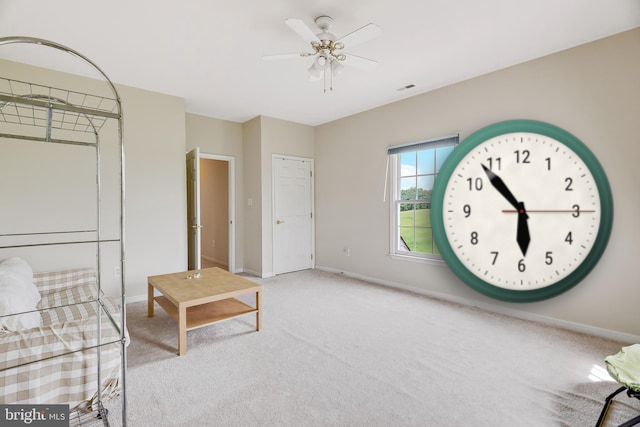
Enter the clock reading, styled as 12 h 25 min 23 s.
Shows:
5 h 53 min 15 s
